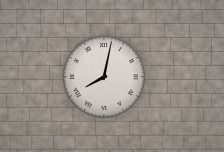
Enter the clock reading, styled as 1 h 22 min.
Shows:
8 h 02 min
